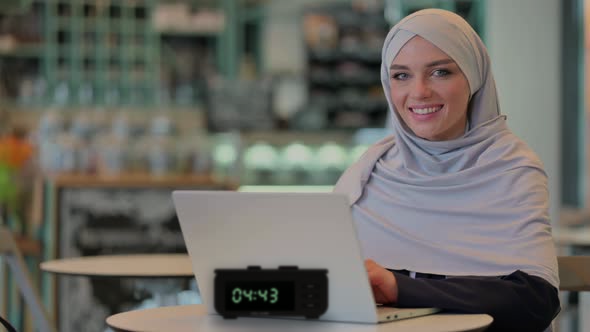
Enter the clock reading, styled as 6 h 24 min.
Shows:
4 h 43 min
